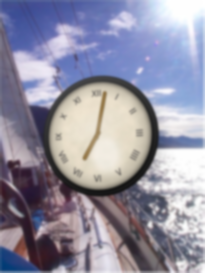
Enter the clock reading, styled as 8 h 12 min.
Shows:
7 h 02 min
